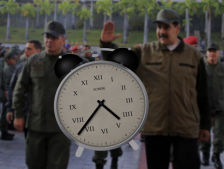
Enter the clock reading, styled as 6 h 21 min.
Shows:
4 h 37 min
